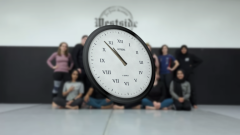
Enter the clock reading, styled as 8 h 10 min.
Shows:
10 h 53 min
